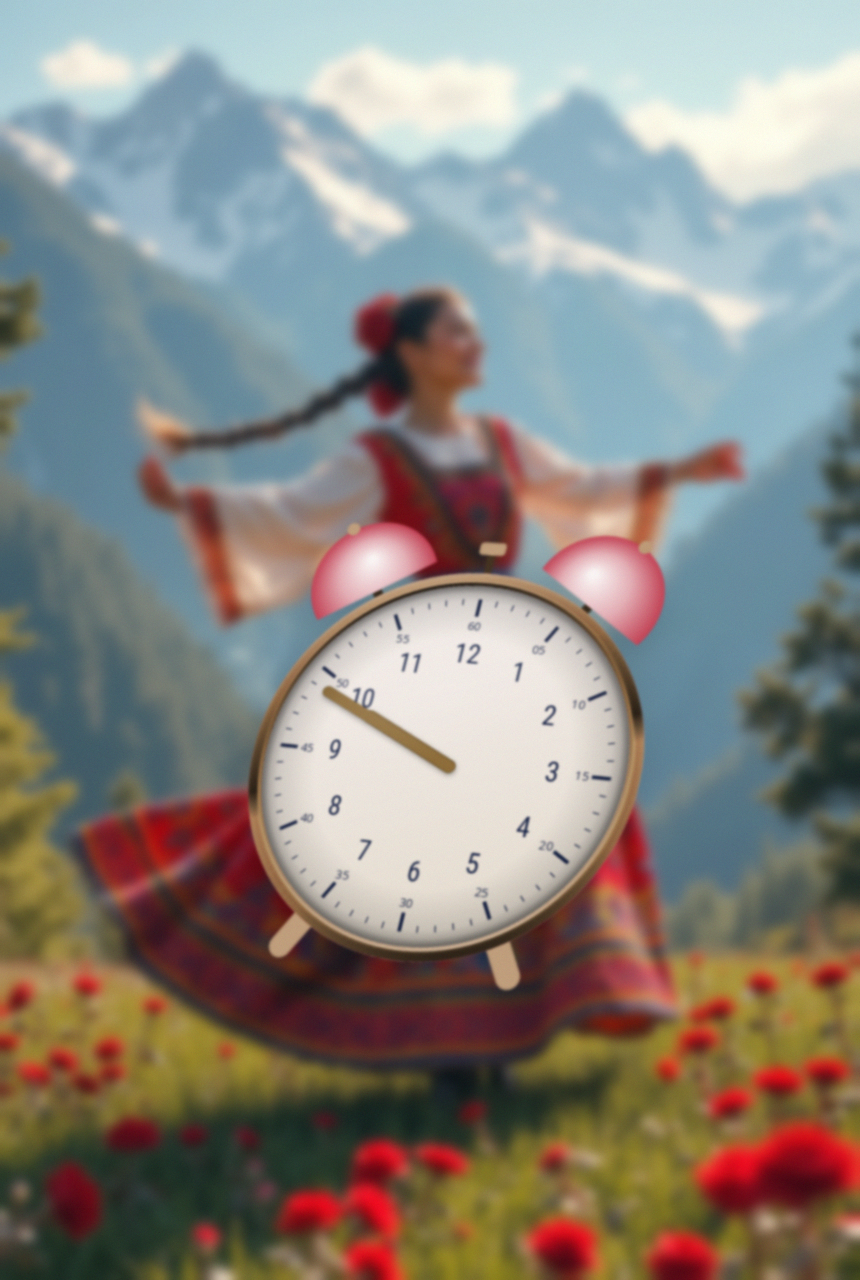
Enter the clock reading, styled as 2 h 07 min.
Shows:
9 h 49 min
